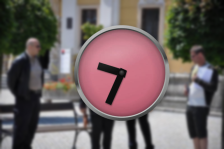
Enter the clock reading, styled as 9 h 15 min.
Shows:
9 h 34 min
